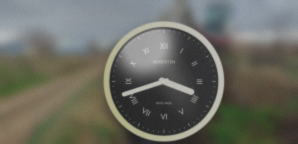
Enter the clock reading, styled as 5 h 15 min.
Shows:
3 h 42 min
